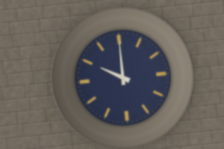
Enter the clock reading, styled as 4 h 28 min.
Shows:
10 h 00 min
